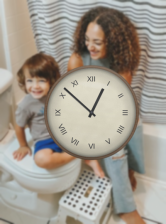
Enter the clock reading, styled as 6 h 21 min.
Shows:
12 h 52 min
